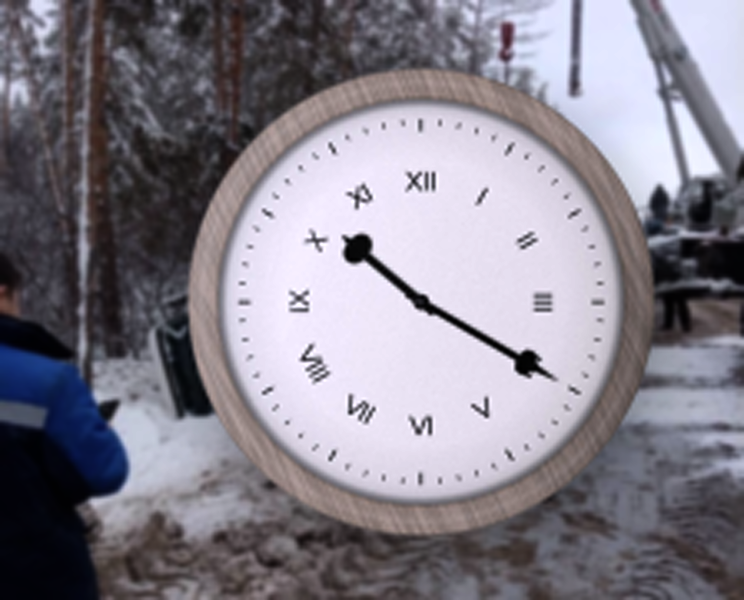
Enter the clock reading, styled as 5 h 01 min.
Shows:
10 h 20 min
